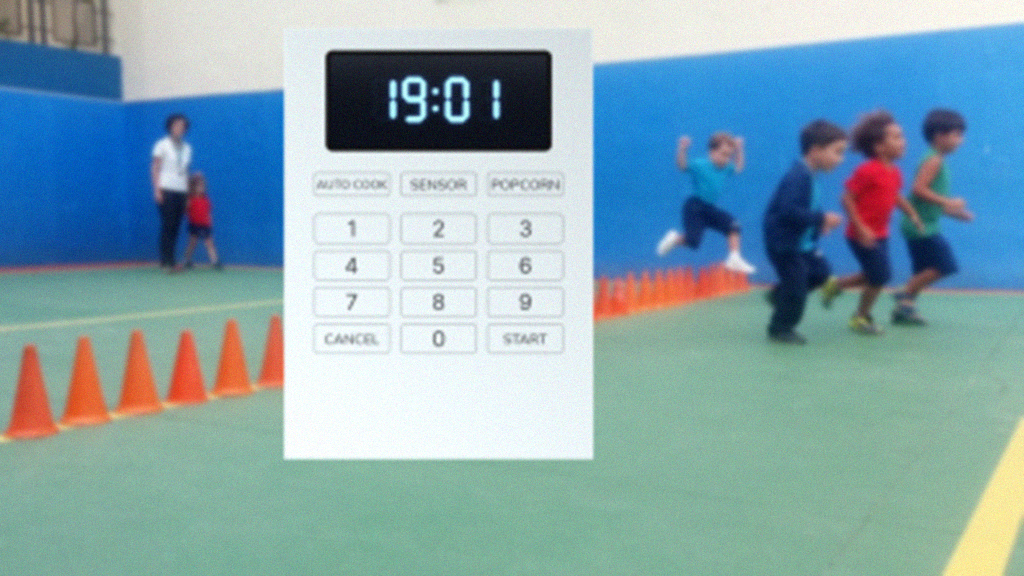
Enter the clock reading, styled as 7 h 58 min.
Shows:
19 h 01 min
